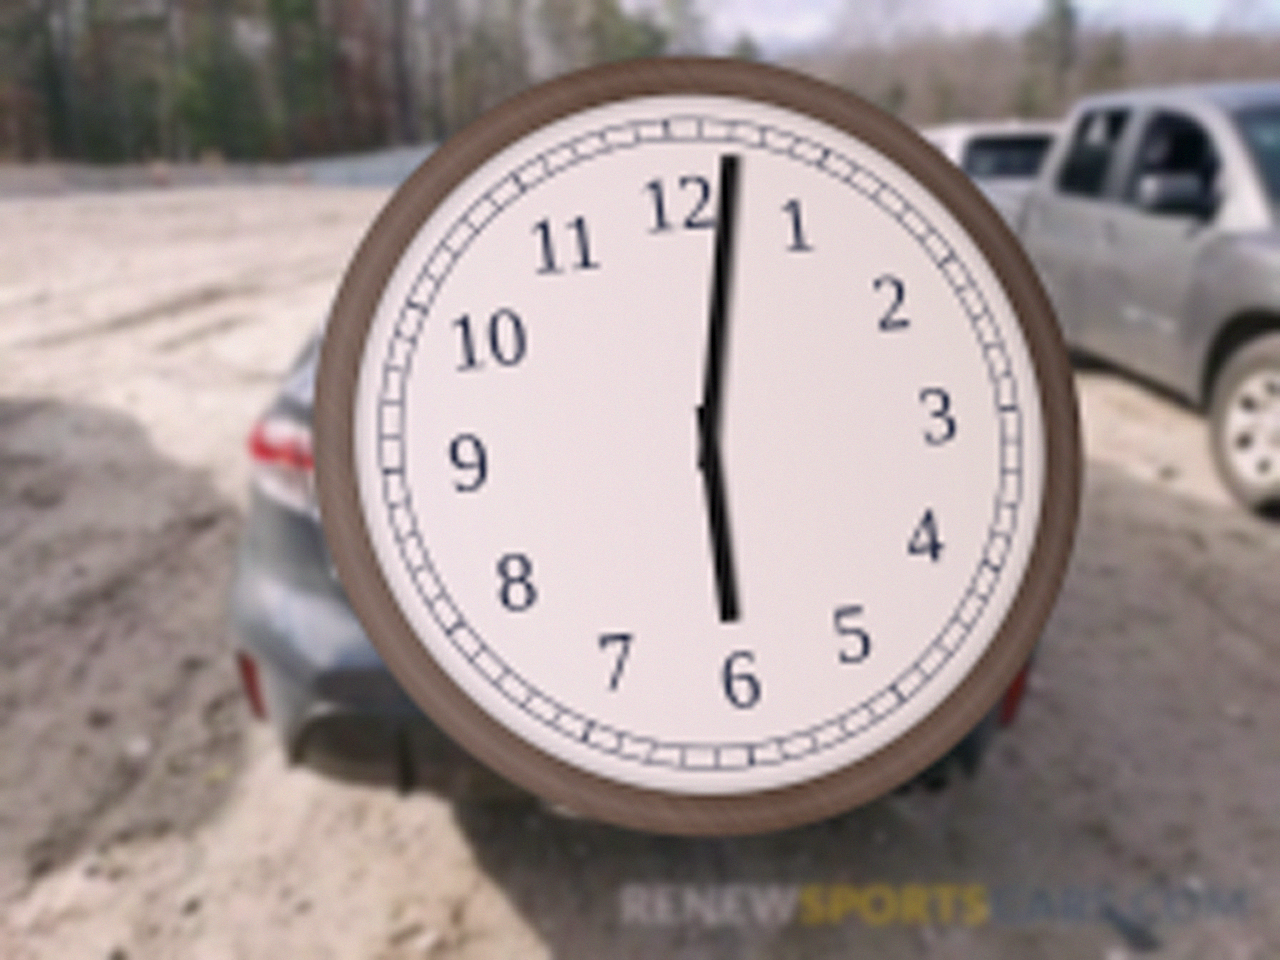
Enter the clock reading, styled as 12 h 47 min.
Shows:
6 h 02 min
